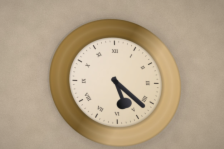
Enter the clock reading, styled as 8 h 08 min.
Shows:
5 h 22 min
